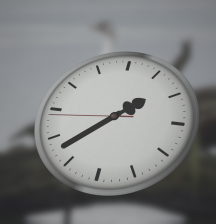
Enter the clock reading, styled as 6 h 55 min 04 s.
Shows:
1 h 37 min 44 s
